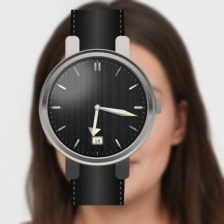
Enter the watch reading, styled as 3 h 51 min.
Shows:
6 h 17 min
